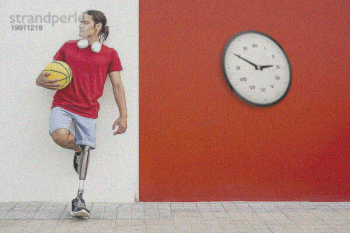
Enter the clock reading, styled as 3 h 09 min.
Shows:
2 h 50 min
